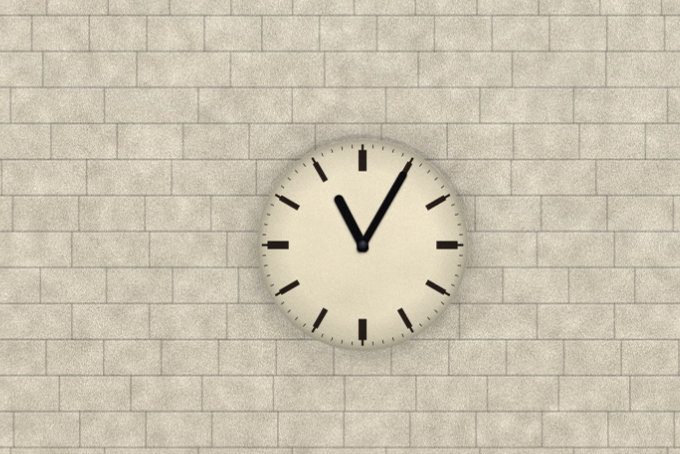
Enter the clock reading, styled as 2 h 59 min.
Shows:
11 h 05 min
